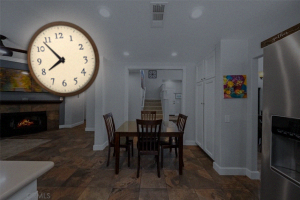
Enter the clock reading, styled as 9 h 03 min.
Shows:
7 h 53 min
